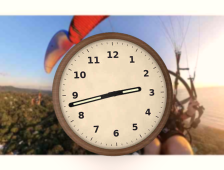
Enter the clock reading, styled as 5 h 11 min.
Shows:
2 h 43 min
